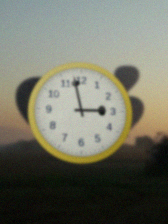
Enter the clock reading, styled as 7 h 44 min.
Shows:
2 h 58 min
